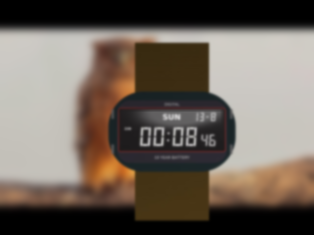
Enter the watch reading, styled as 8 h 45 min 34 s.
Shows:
0 h 08 min 46 s
